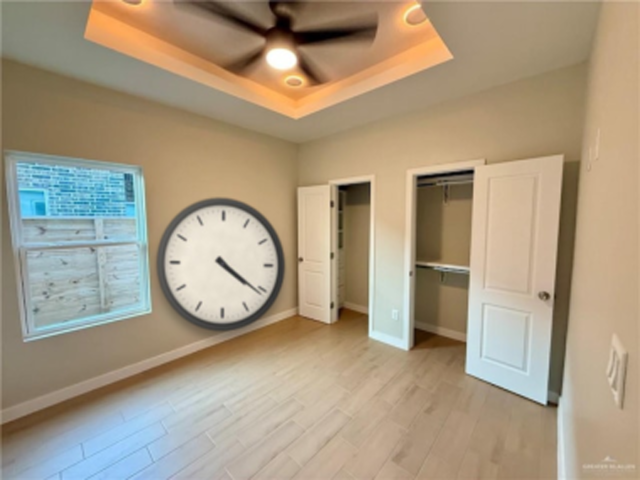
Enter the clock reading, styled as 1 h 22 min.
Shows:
4 h 21 min
